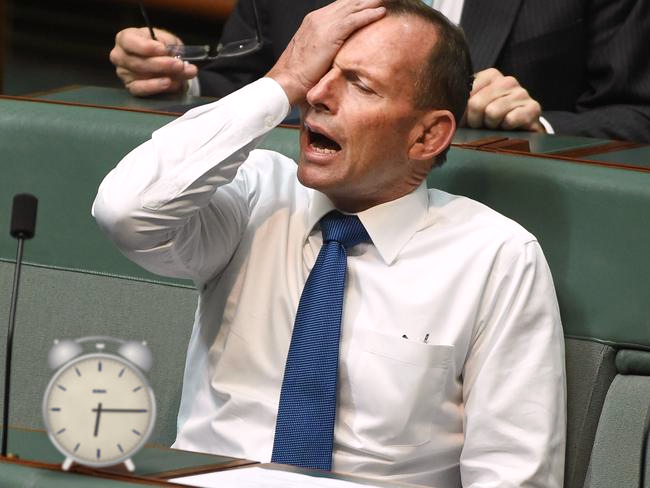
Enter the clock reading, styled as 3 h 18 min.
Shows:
6 h 15 min
